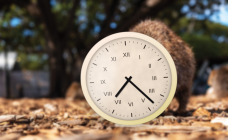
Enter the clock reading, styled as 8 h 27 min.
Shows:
7 h 23 min
